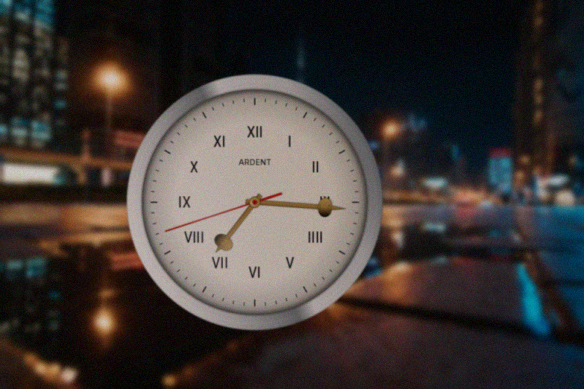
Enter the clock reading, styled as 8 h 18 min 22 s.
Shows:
7 h 15 min 42 s
